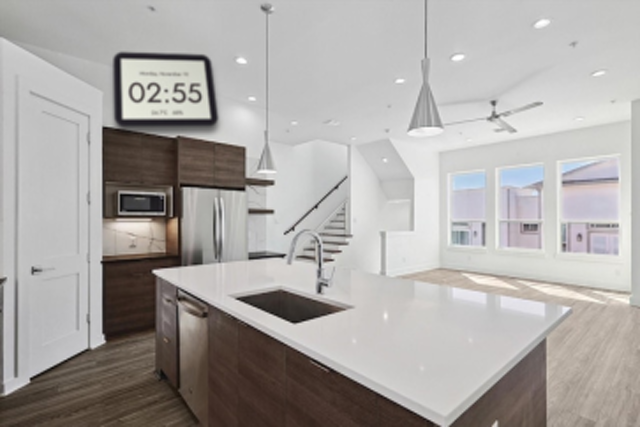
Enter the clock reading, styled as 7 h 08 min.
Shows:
2 h 55 min
